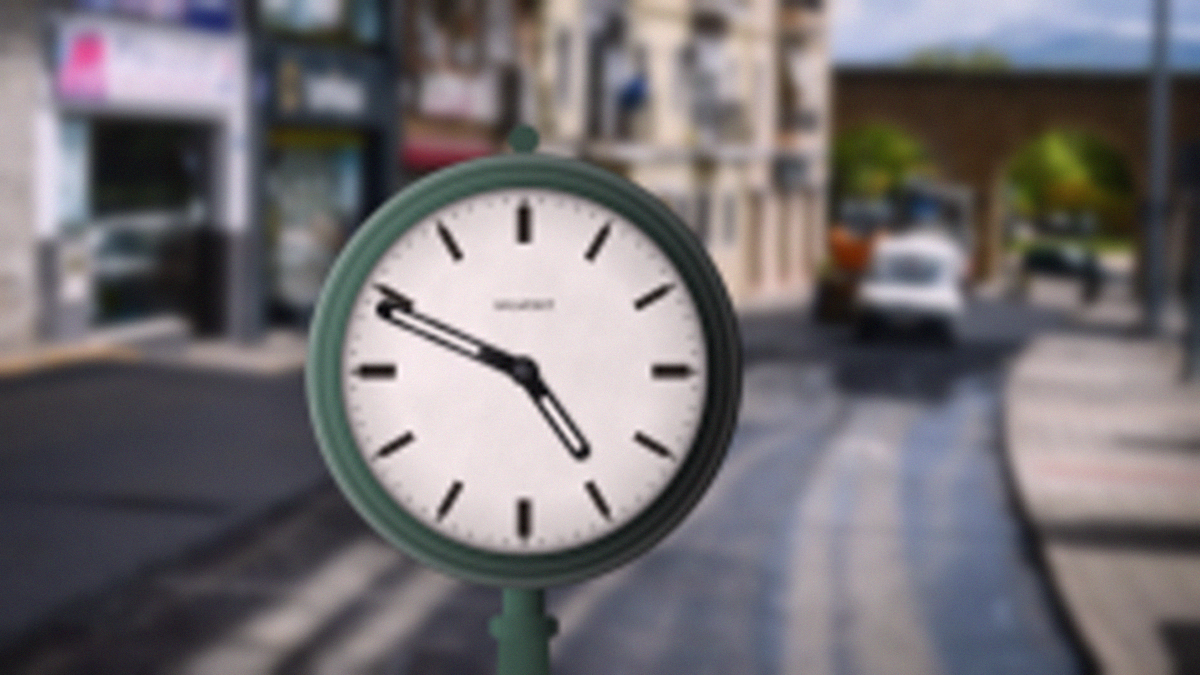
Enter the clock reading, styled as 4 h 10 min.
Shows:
4 h 49 min
